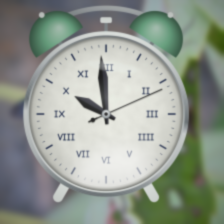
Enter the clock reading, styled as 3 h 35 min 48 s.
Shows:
9 h 59 min 11 s
